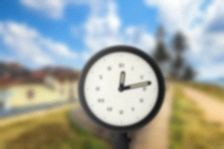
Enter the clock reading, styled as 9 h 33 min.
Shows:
12 h 13 min
